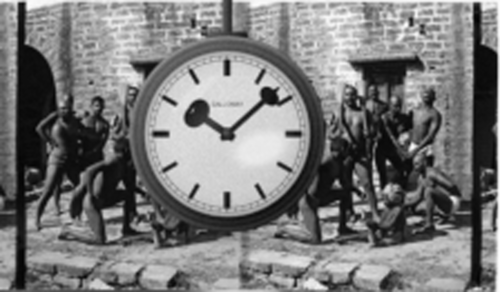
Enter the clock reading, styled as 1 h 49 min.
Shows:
10 h 08 min
